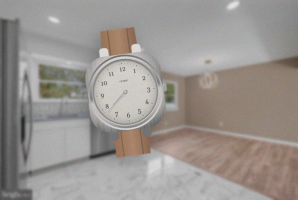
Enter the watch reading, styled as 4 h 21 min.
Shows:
7 h 38 min
